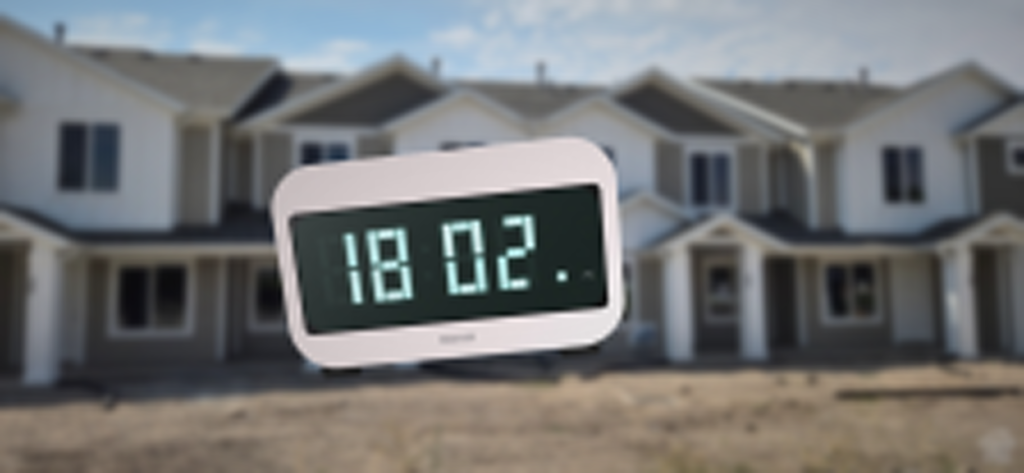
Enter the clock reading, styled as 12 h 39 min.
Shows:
18 h 02 min
